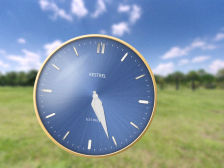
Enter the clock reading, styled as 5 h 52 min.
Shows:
5 h 26 min
